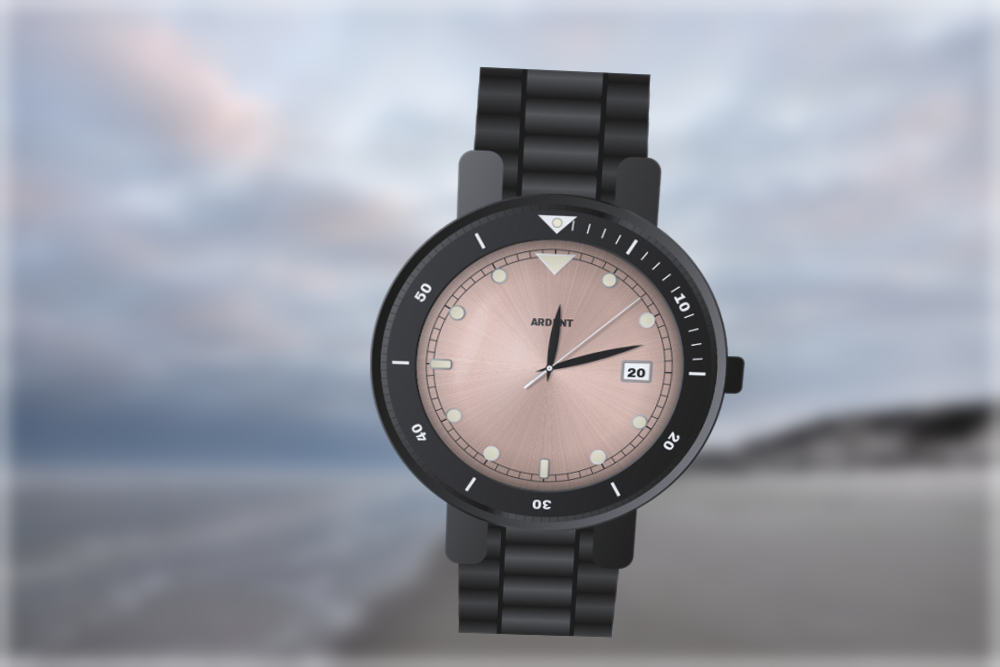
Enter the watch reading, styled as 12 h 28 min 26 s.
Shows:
12 h 12 min 08 s
